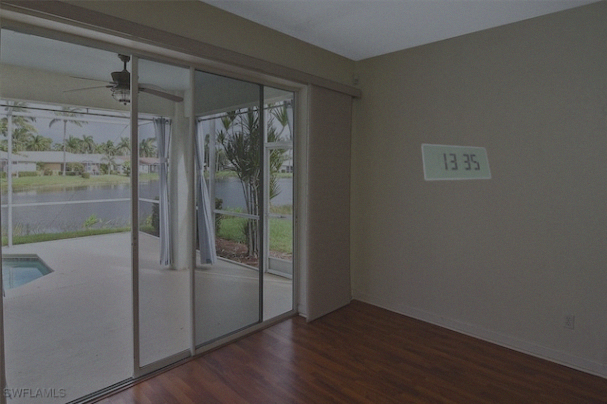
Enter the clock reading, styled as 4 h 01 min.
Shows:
13 h 35 min
